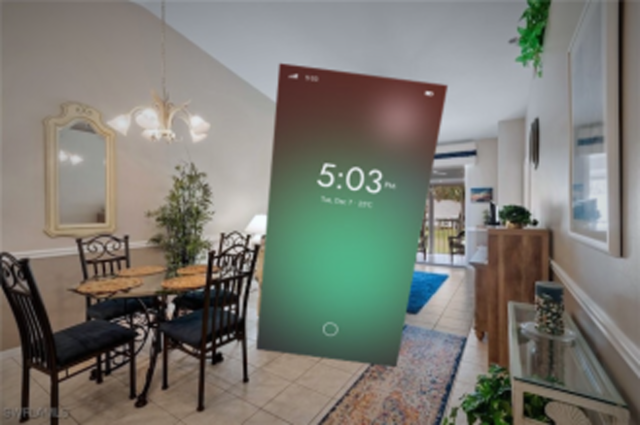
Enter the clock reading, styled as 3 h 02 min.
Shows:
5 h 03 min
